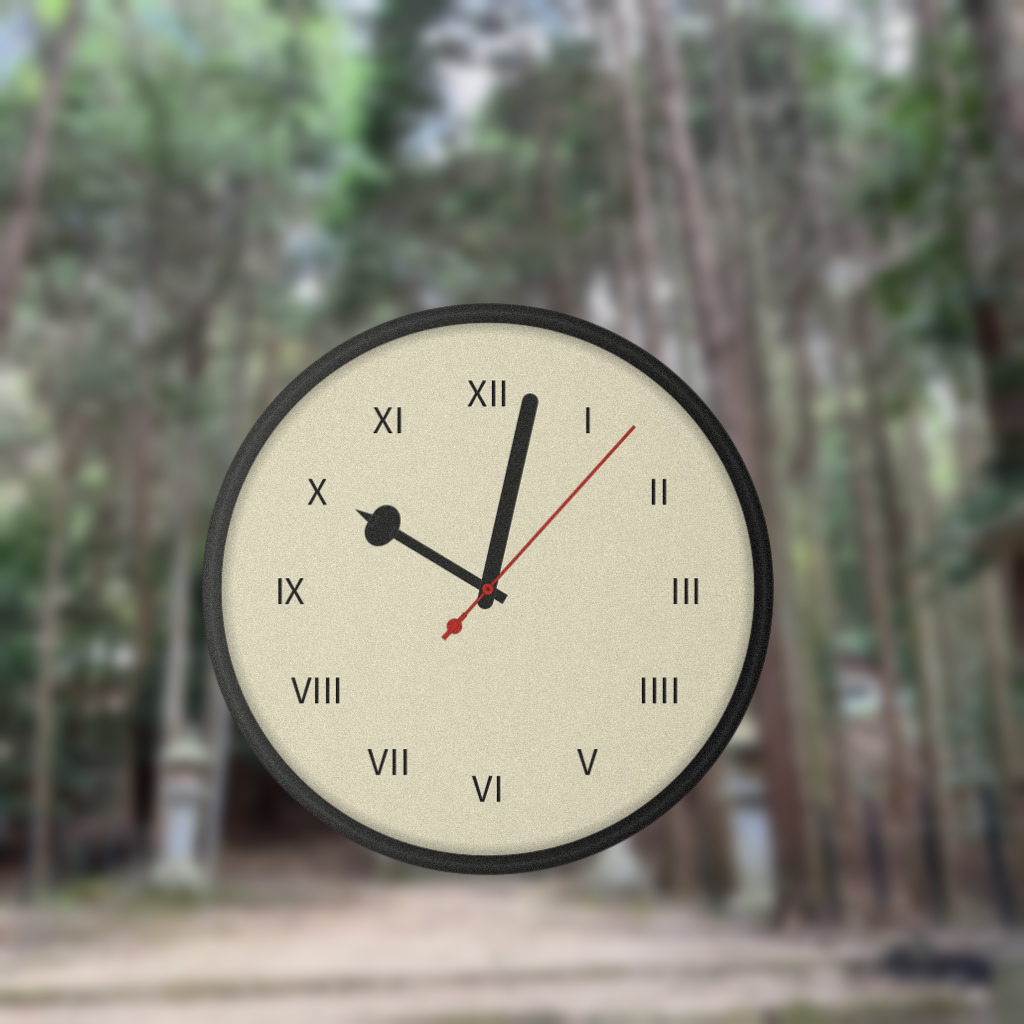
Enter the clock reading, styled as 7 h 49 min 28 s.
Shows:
10 h 02 min 07 s
